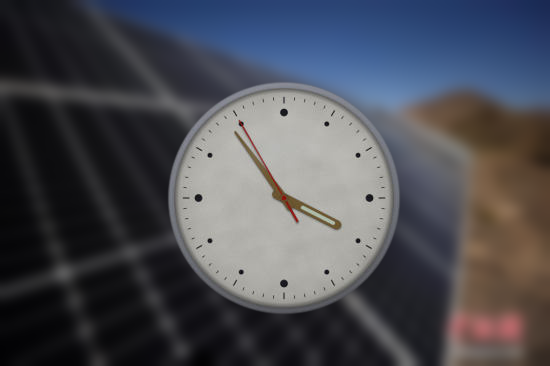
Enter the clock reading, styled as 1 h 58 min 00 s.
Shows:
3 h 53 min 55 s
